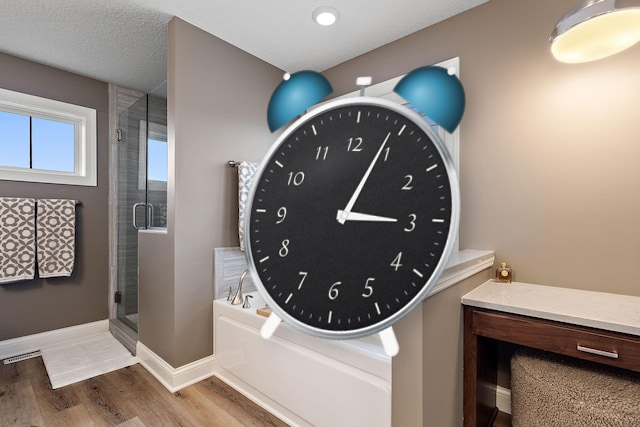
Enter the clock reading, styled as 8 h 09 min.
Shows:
3 h 04 min
